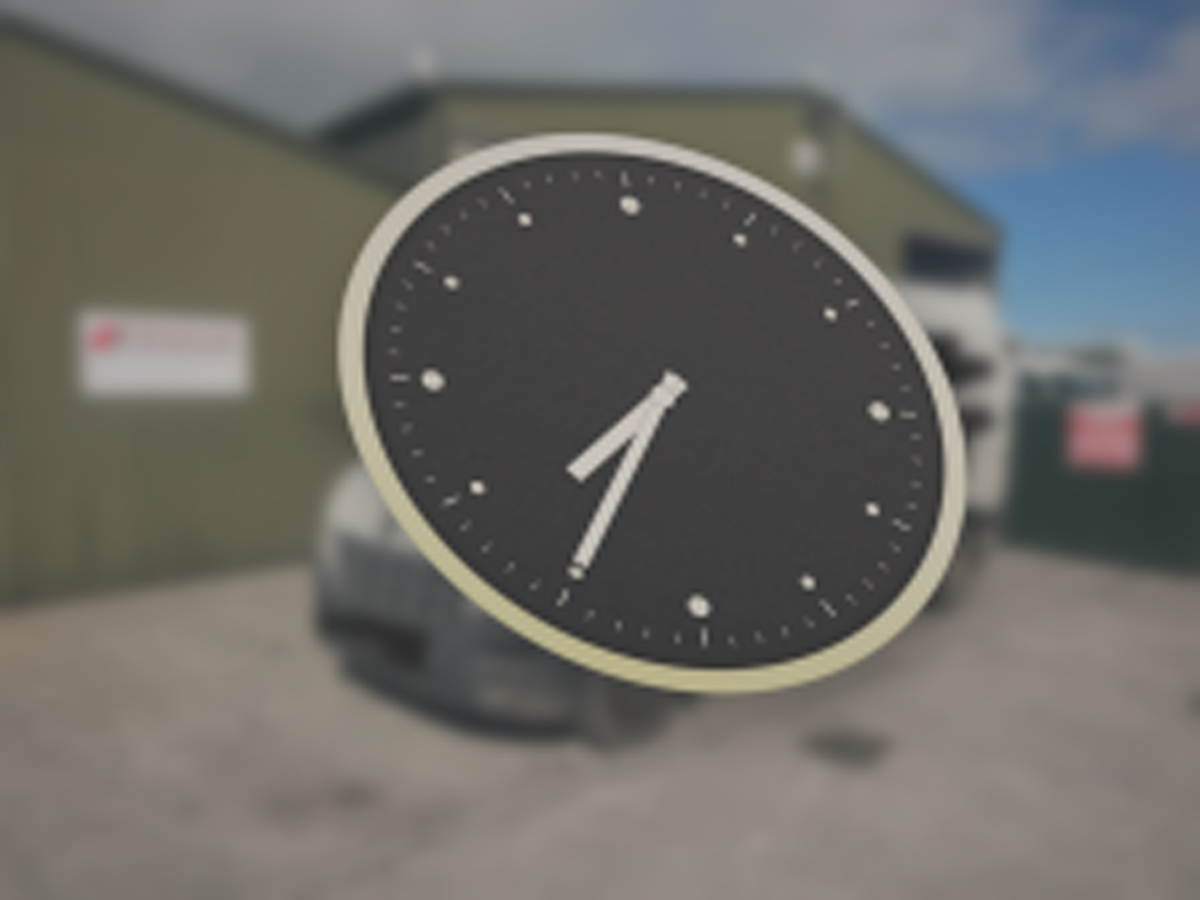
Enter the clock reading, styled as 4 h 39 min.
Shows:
7 h 35 min
